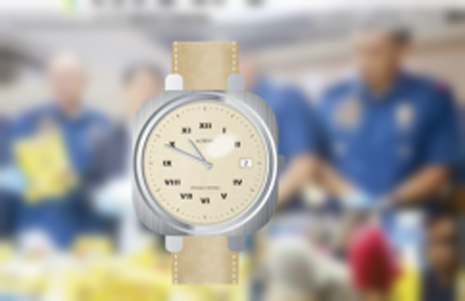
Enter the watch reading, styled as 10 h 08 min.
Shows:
10 h 49 min
